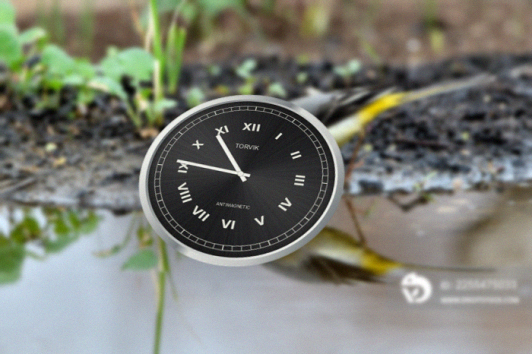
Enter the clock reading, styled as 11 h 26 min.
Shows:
10 h 46 min
